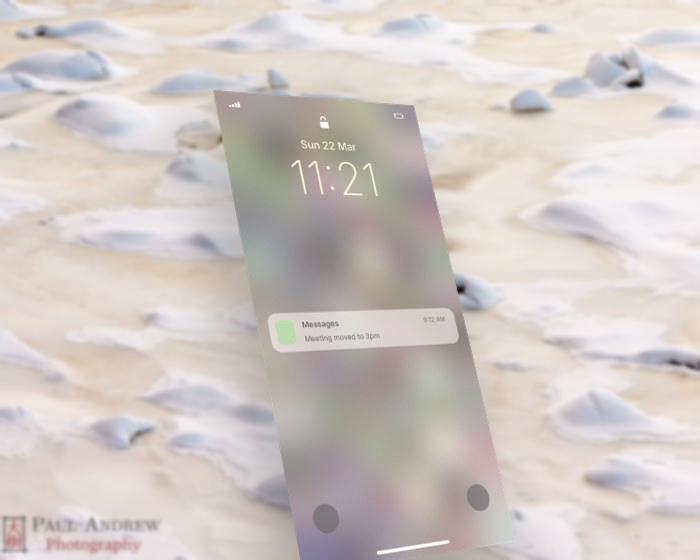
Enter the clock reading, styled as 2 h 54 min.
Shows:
11 h 21 min
